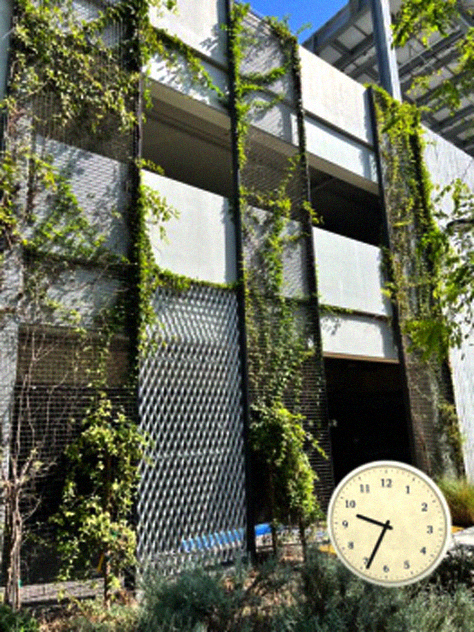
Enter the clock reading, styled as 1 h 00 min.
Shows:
9 h 34 min
